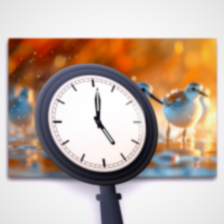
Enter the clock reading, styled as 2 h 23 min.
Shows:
5 h 01 min
